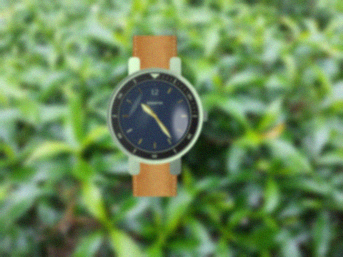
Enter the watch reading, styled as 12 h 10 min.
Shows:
10 h 24 min
